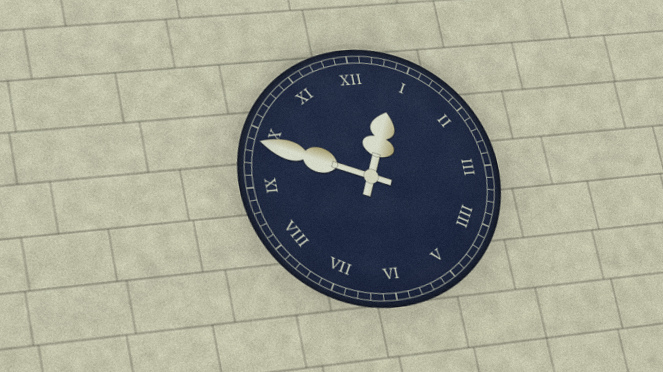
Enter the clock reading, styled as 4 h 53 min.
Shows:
12 h 49 min
